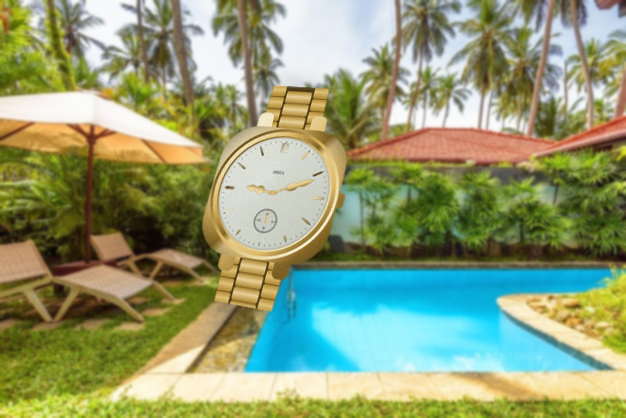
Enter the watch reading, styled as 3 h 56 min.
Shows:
9 h 11 min
